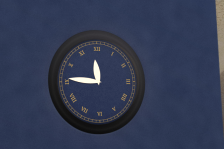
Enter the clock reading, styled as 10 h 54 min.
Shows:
11 h 46 min
